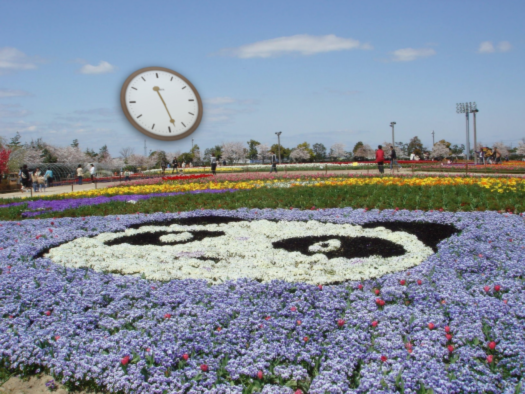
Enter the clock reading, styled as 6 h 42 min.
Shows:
11 h 28 min
